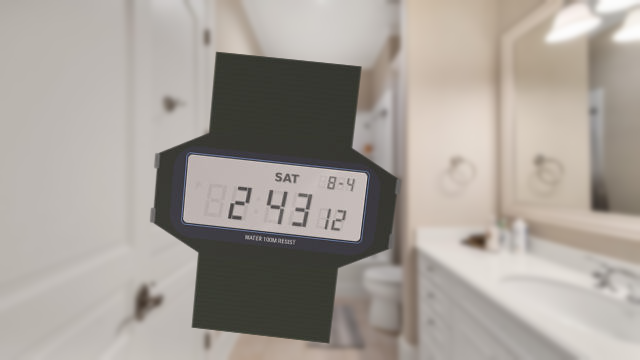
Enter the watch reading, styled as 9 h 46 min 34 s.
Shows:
2 h 43 min 12 s
